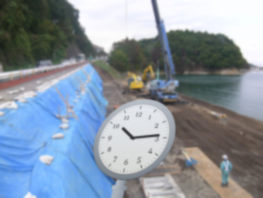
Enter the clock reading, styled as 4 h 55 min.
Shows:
10 h 14 min
